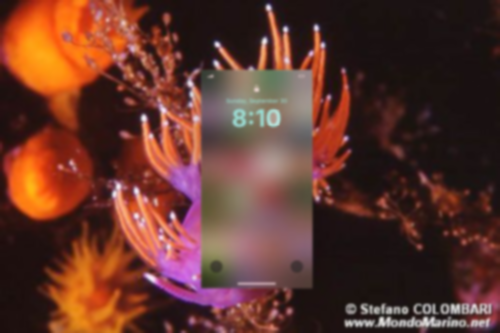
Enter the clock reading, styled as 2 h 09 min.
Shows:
8 h 10 min
